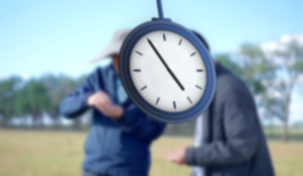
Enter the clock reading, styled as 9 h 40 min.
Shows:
4 h 55 min
